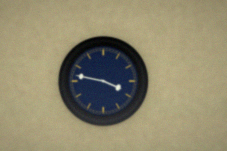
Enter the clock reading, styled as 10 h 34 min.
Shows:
3 h 47 min
